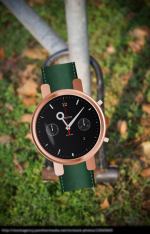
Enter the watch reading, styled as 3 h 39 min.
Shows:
11 h 08 min
